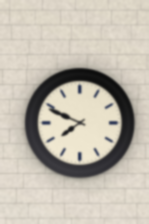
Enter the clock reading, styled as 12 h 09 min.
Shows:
7 h 49 min
